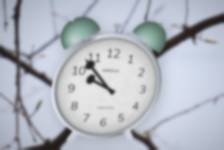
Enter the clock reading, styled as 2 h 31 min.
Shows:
9 h 53 min
